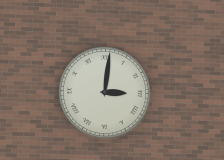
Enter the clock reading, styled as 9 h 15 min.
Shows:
3 h 01 min
